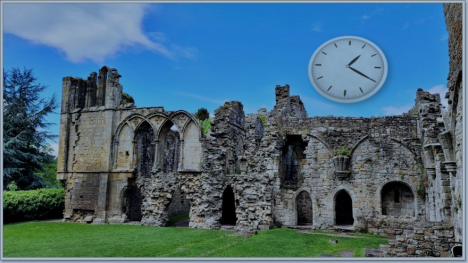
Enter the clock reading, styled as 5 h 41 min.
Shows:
1 h 20 min
